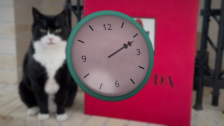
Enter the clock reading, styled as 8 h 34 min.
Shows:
2 h 11 min
